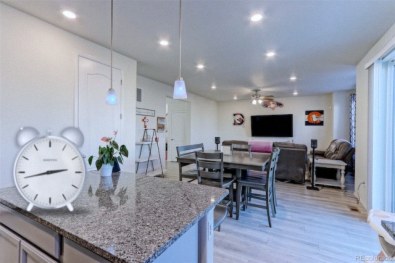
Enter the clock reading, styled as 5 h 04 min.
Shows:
2 h 43 min
